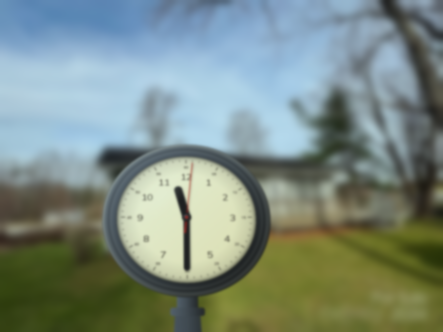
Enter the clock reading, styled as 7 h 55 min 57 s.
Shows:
11 h 30 min 01 s
